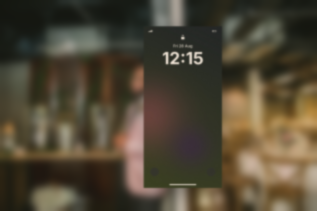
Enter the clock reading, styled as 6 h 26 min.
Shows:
12 h 15 min
